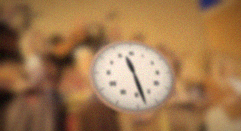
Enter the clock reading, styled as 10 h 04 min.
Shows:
11 h 28 min
